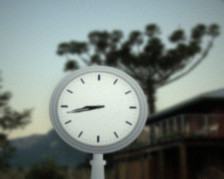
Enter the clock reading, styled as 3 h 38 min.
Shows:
8 h 43 min
